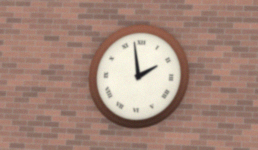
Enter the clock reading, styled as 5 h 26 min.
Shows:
1 h 58 min
